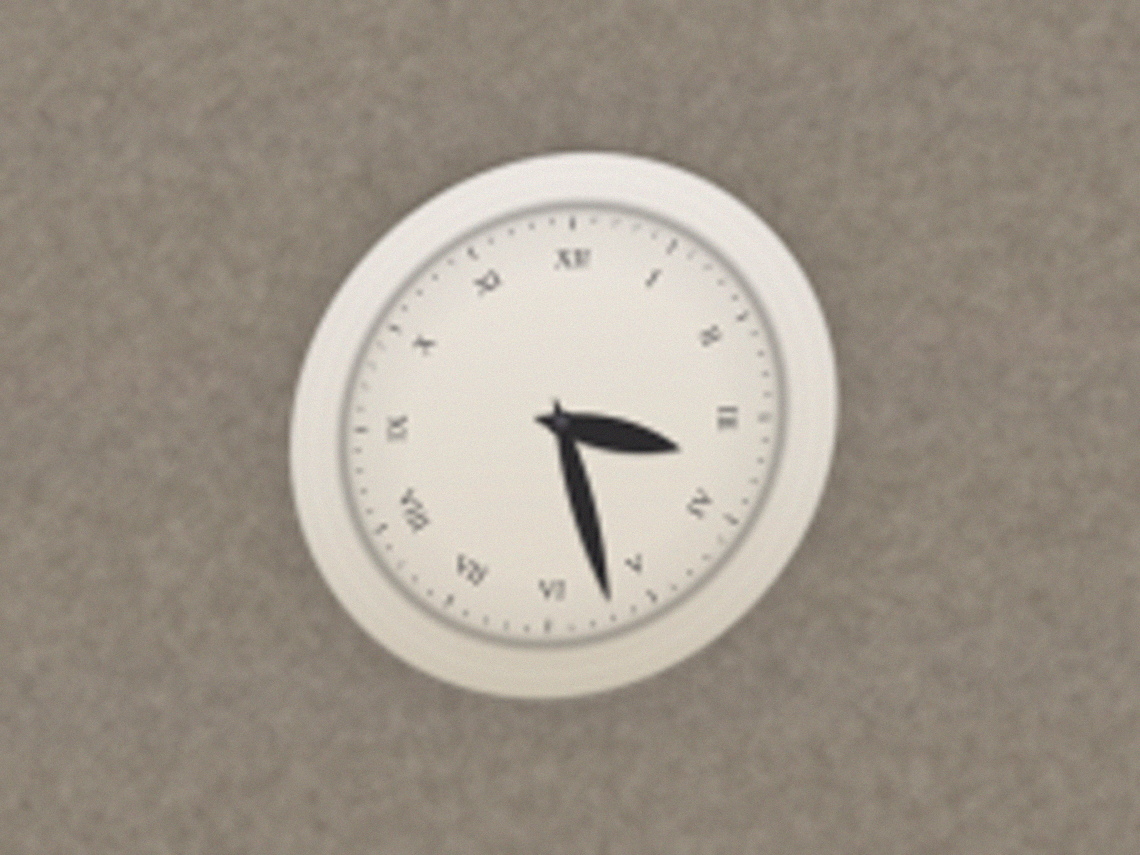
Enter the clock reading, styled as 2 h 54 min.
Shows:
3 h 27 min
